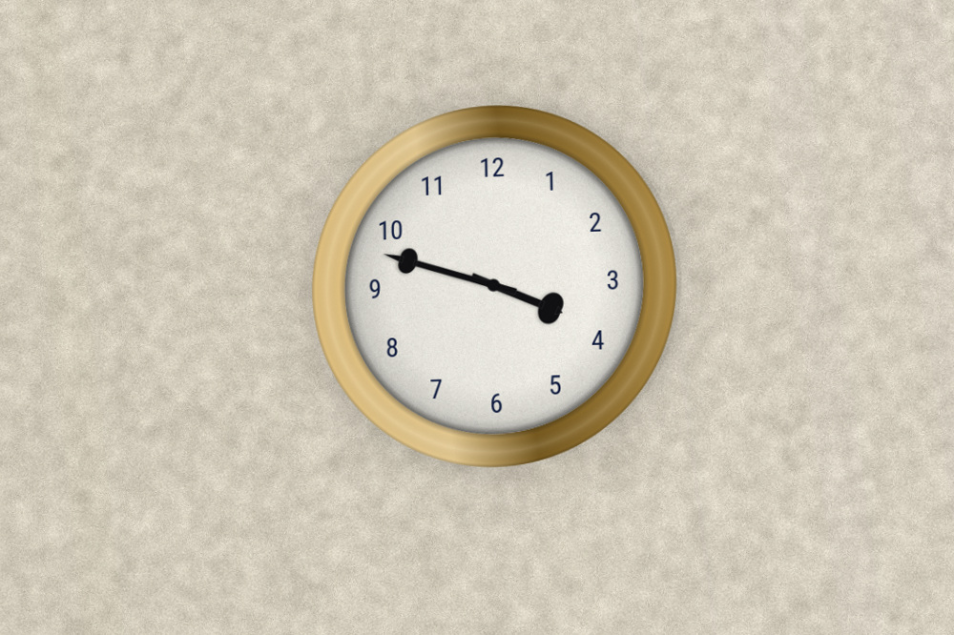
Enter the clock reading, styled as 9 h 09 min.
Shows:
3 h 48 min
